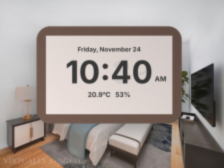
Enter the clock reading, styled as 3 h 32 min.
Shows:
10 h 40 min
